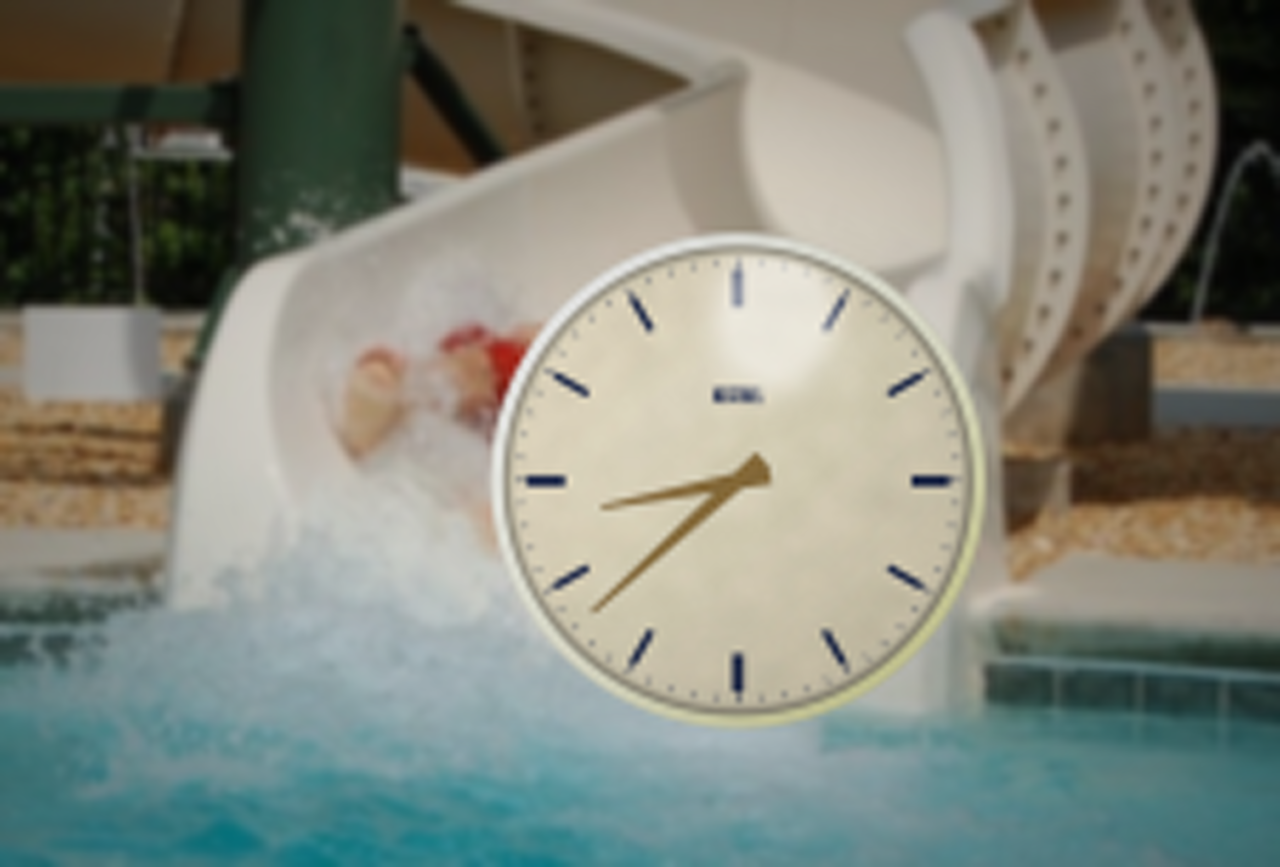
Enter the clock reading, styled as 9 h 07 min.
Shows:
8 h 38 min
